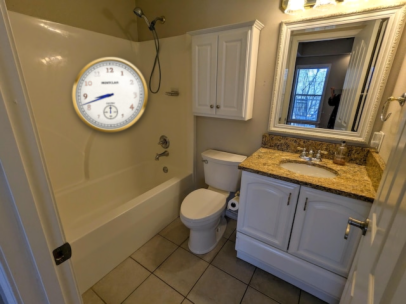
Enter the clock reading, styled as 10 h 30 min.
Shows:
8 h 42 min
